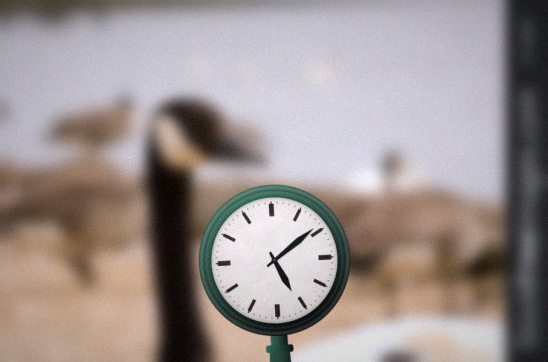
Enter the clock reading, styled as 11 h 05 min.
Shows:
5 h 09 min
